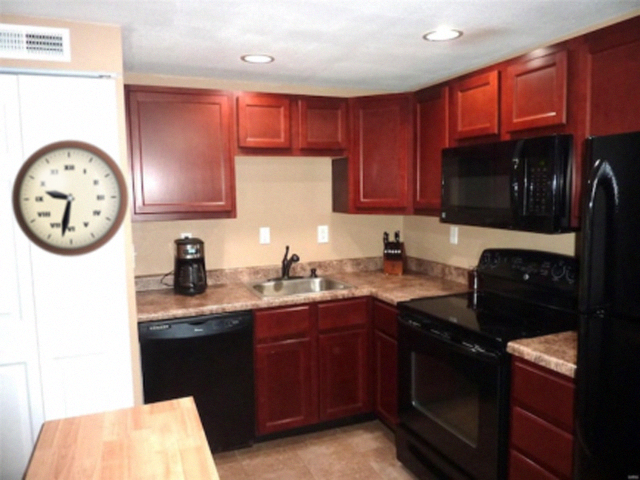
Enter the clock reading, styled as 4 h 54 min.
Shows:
9 h 32 min
